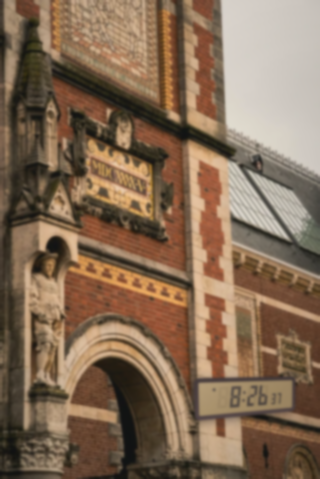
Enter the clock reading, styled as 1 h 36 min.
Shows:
8 h 26 min
